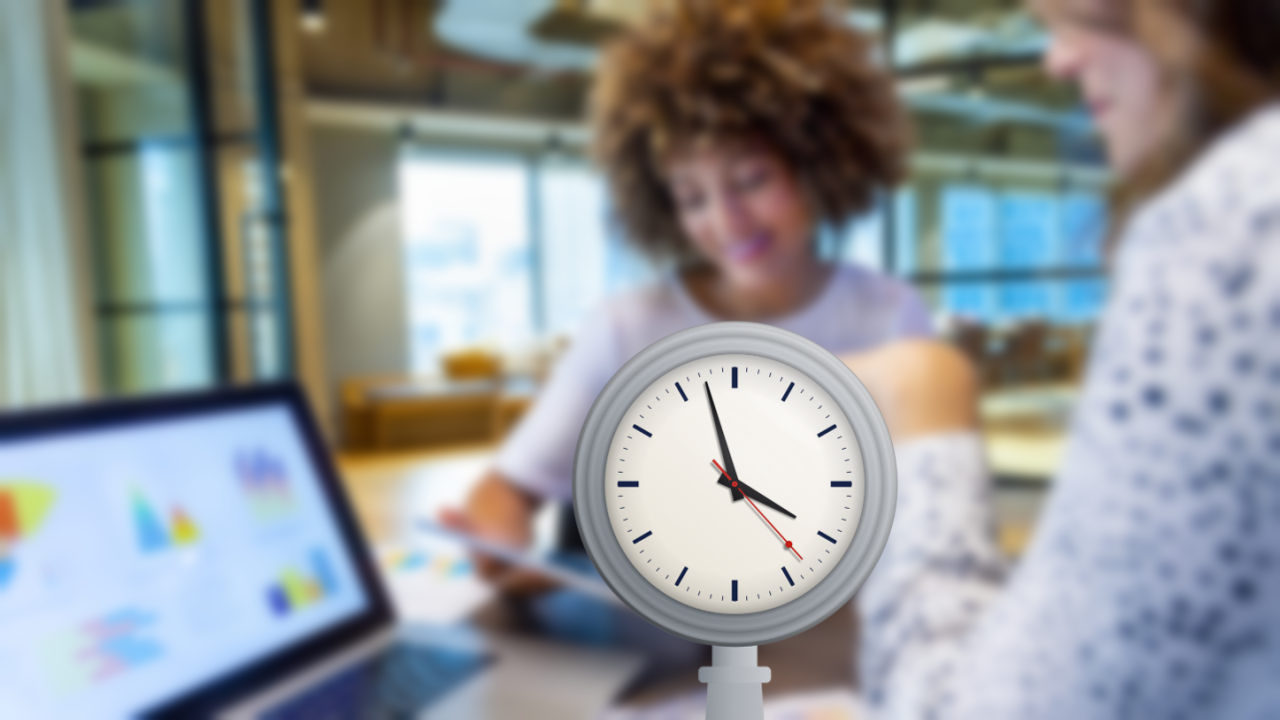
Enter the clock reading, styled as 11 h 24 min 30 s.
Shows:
3 h 57 min 23 s
